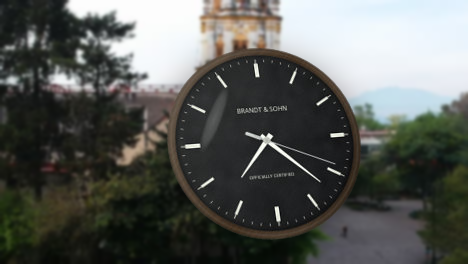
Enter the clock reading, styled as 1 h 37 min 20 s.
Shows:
7 h 22 min 19 s
